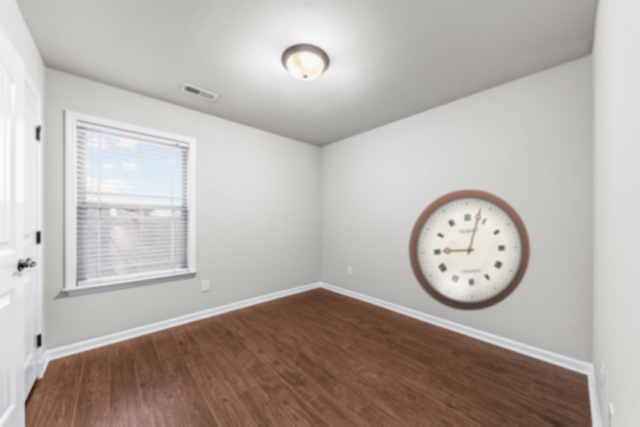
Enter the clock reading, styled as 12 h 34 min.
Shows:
9 h 03 min
